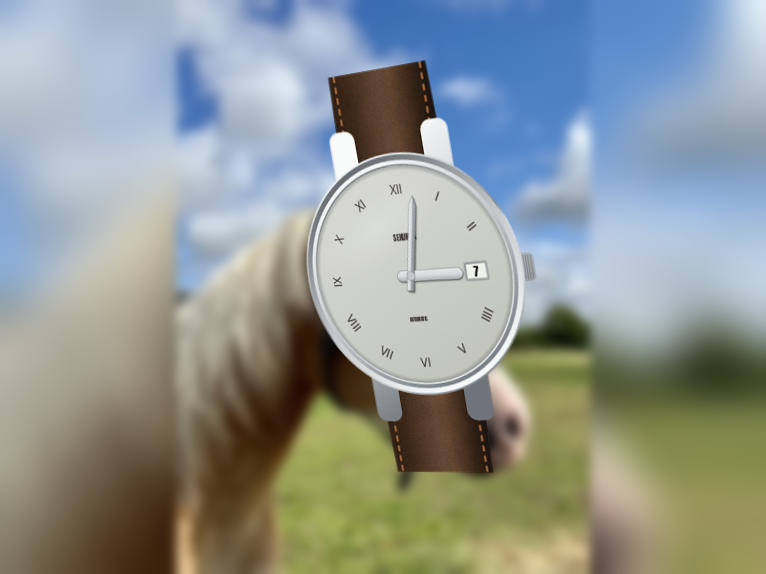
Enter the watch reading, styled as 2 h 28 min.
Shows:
3 h 02 min
